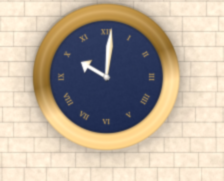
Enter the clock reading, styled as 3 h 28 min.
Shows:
10 h 01 min
